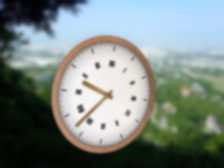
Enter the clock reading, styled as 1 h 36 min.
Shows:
9 h 37 min
